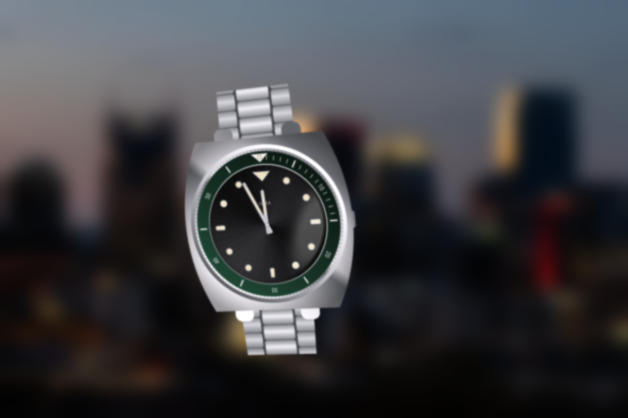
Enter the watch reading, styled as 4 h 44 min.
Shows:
11 h 56 min
